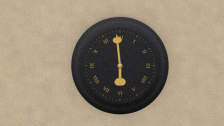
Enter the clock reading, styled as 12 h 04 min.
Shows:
5 h 59 min
